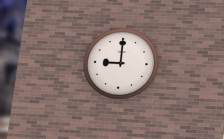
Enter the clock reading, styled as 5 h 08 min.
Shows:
9 h 00 min
